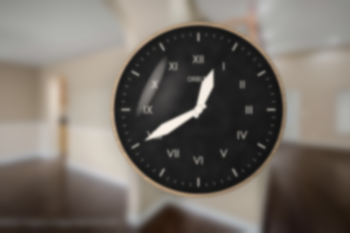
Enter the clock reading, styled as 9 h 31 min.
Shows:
12 h 40 min
